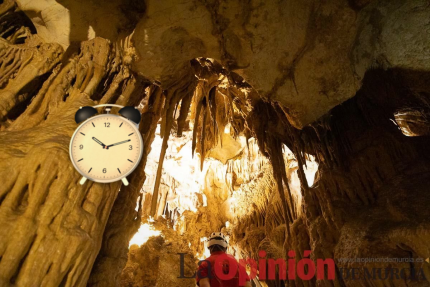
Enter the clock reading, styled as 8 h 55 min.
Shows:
10 h 12 min
